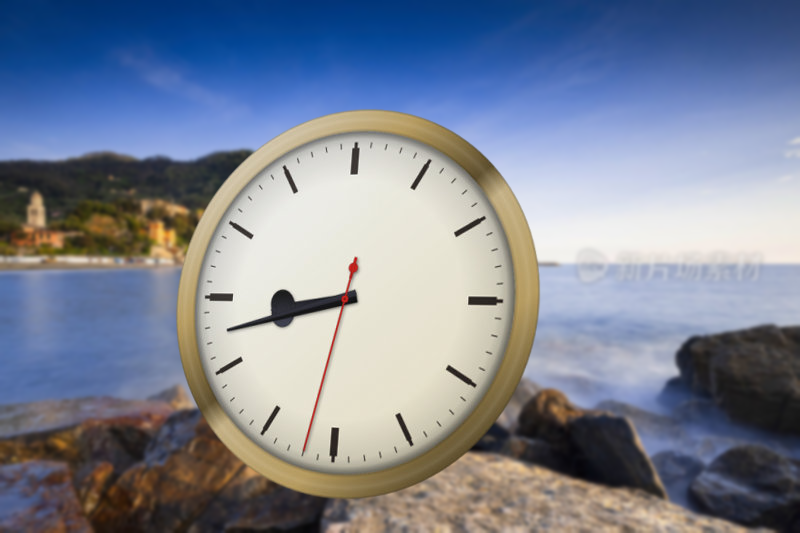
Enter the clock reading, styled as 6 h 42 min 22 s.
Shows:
8 h 42 min 32 s
